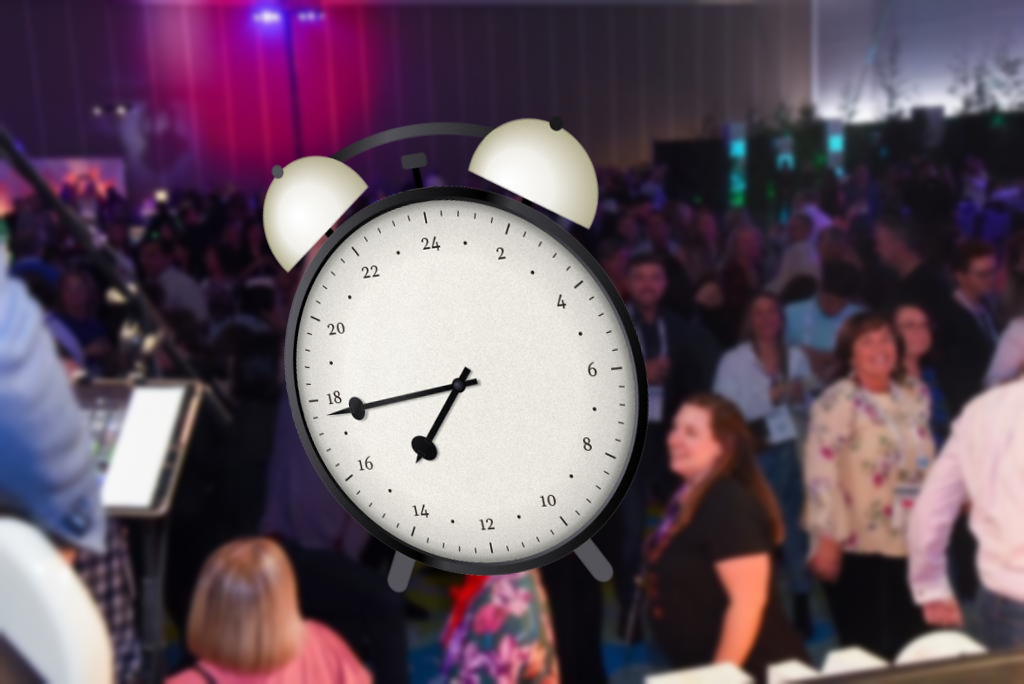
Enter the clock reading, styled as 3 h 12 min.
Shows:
14 h 44 min
